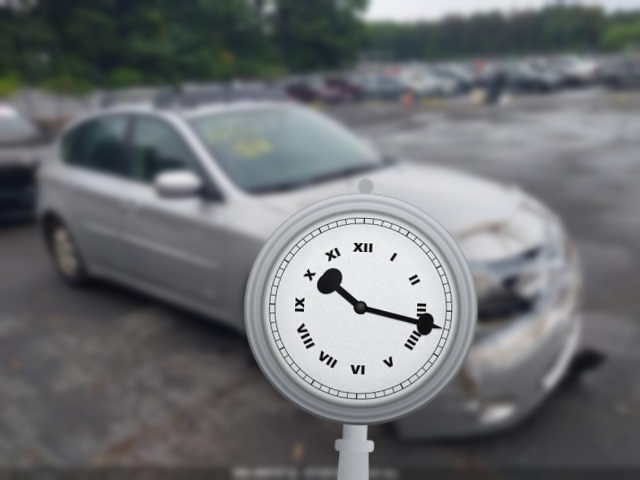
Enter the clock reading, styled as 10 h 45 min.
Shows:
10 h 17 min
